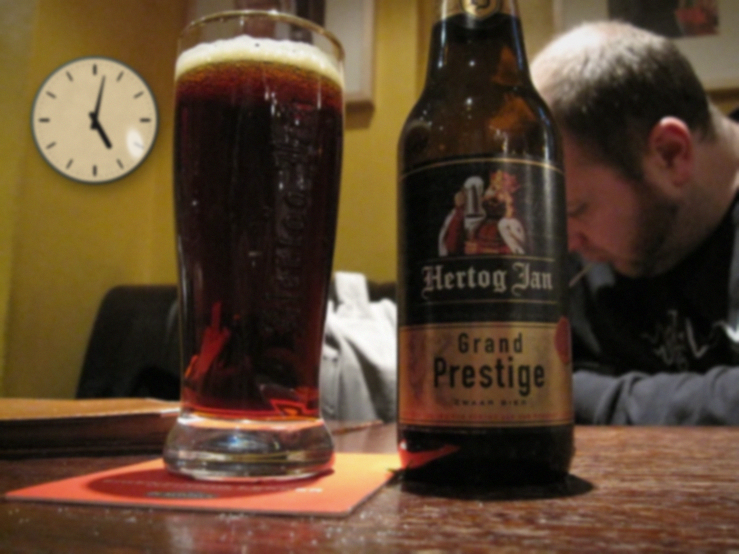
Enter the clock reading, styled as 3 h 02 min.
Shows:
5 h 02 min
